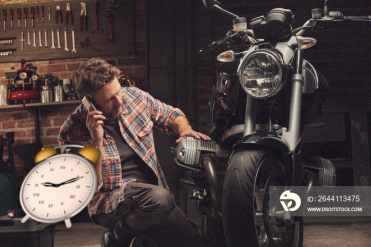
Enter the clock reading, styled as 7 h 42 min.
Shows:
9 h 11 min
